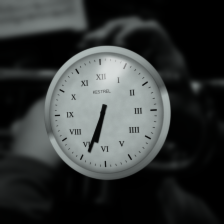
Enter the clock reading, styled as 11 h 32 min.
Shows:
6 h 34 min
